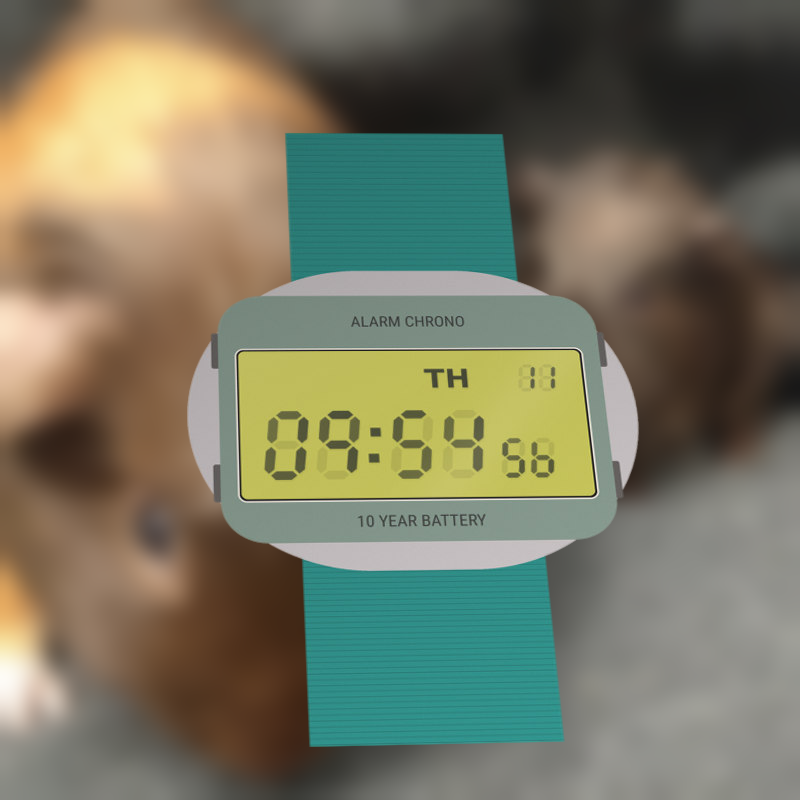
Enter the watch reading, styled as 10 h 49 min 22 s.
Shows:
9 h 54 min 56 s
